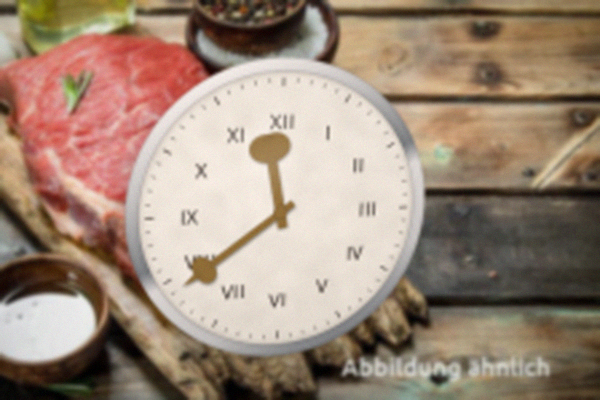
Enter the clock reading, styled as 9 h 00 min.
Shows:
11 h 39 min
